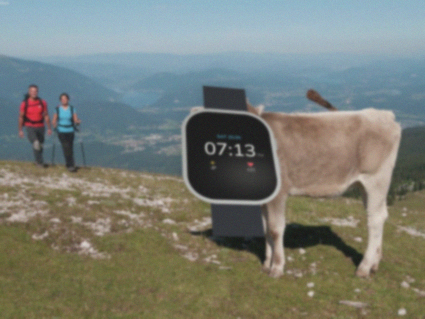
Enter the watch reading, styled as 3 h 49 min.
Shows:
7 h 13 min
